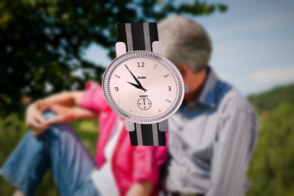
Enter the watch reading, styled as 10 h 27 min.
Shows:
9 h 55 min
